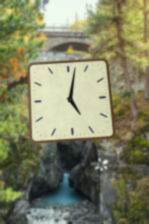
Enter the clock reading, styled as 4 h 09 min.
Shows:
5 h 02 min
